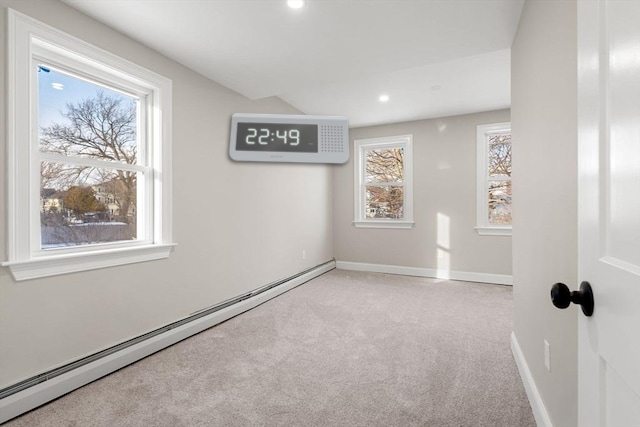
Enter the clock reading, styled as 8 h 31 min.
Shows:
22 h 49 min
